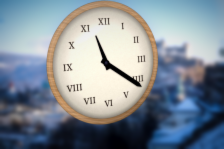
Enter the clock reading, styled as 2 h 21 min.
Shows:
11 h 21 min
